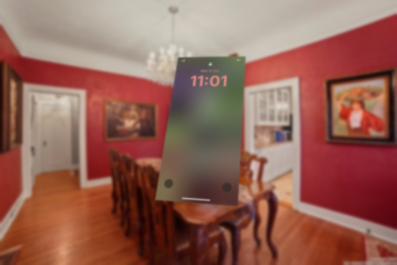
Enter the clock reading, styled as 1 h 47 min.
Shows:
11 h 01 min
